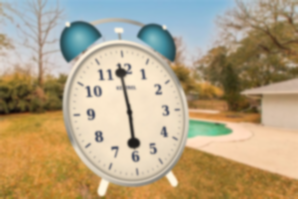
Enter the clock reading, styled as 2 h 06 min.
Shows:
5 h 59 min
